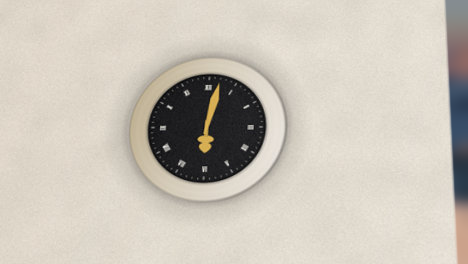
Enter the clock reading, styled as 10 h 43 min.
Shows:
6 h 02 min
